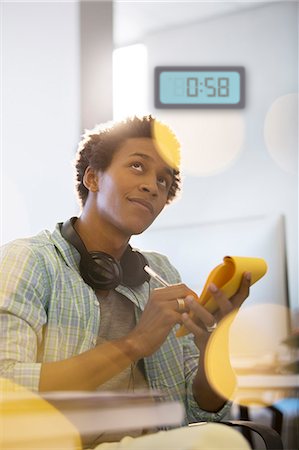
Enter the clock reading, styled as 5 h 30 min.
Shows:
0 h 58 min
